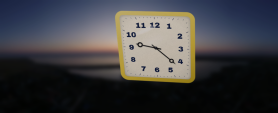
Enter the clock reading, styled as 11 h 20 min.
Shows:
9 h 22 min
